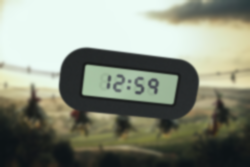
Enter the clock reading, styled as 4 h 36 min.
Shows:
12 h 59 min
